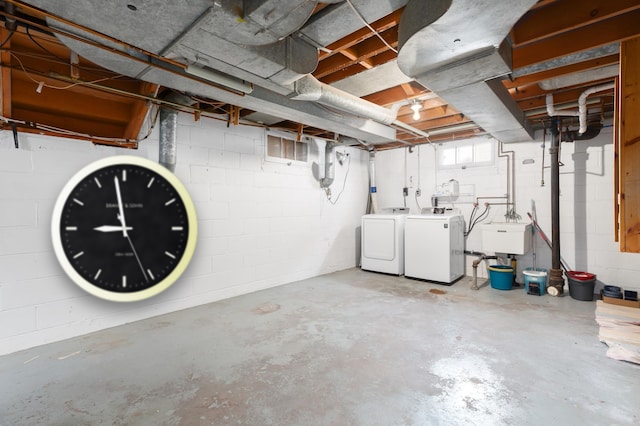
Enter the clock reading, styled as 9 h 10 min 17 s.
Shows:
8 h 58 min 26 s
